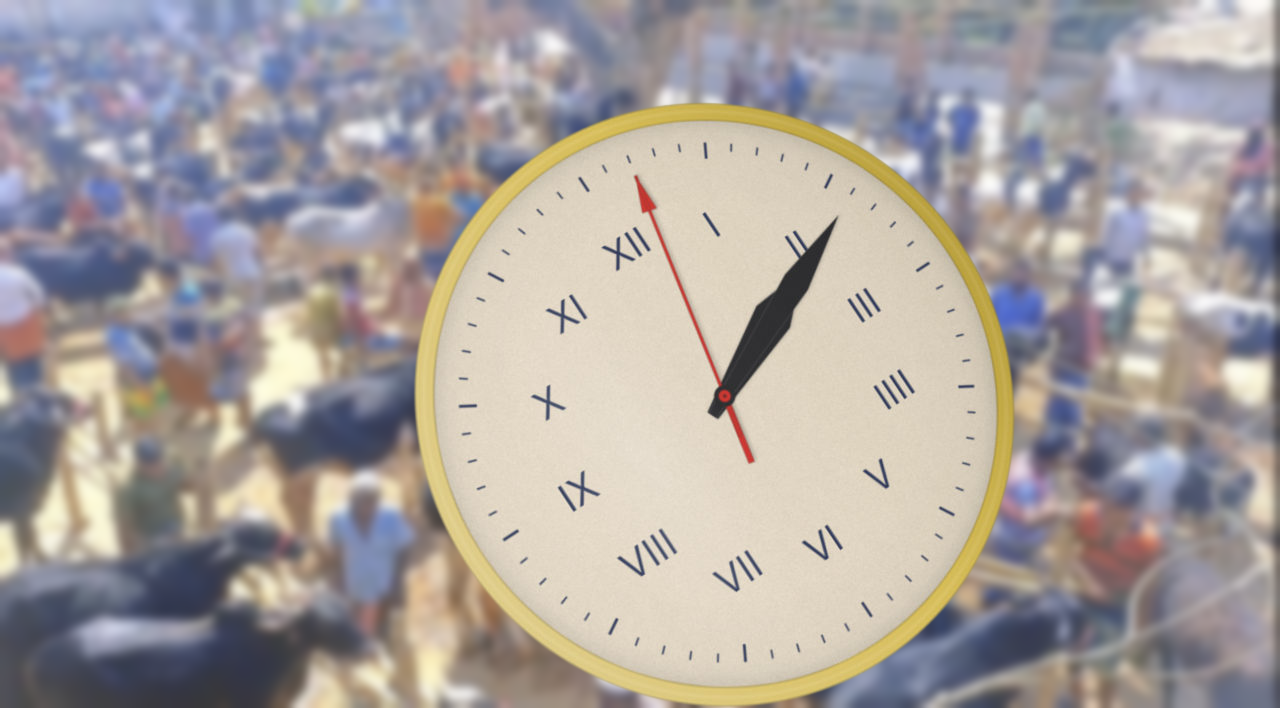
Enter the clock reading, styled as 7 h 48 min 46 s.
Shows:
2 h 11 min 02 s
